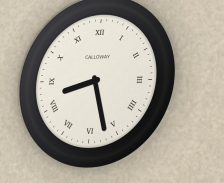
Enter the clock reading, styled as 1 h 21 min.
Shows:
8 h 27 min
